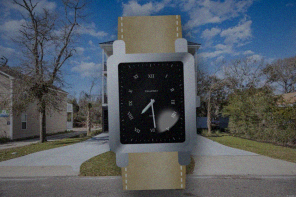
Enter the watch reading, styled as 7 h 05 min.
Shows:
7 h 29 min
